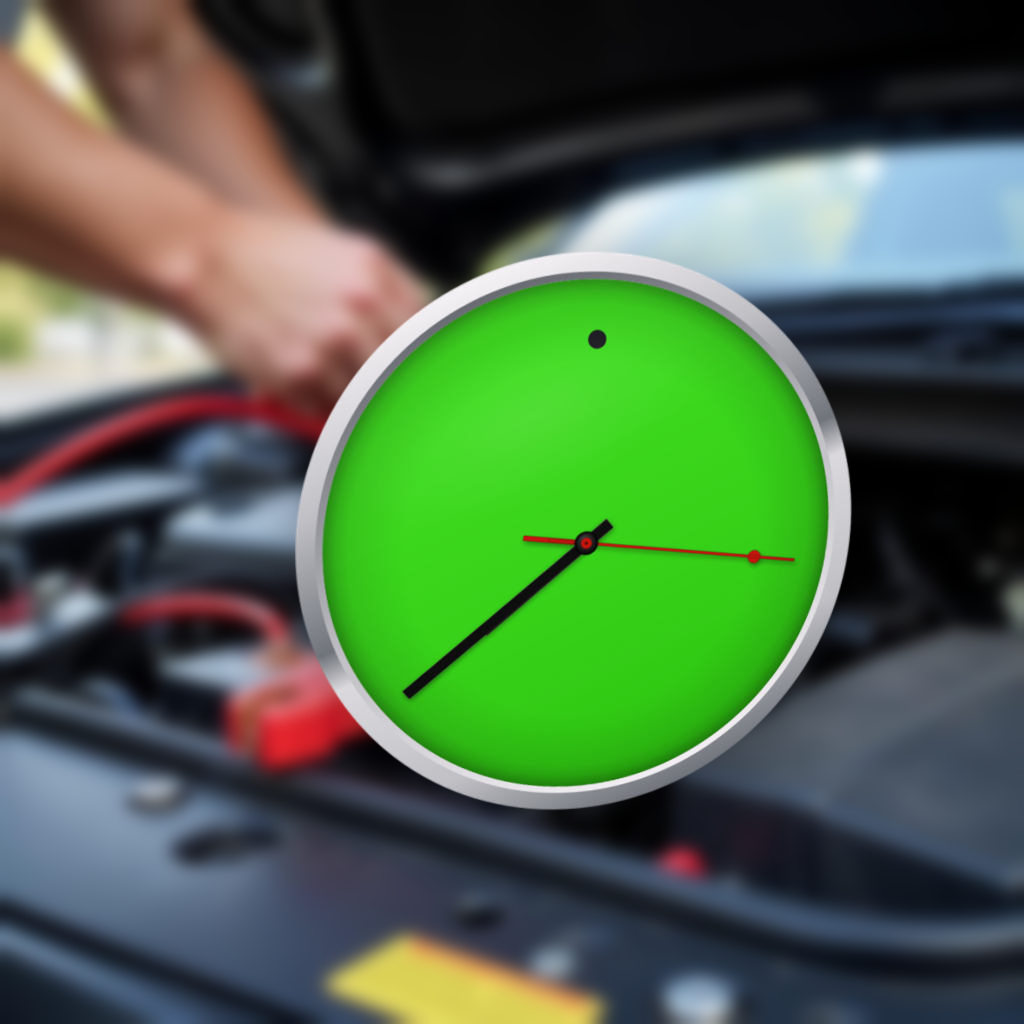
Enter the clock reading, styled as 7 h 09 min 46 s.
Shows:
7 h 38 min 16 s
